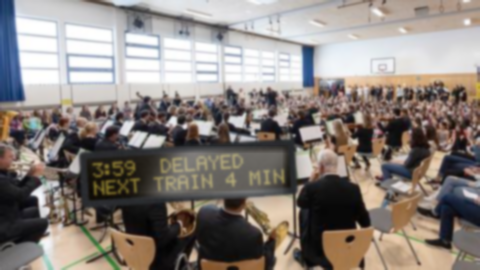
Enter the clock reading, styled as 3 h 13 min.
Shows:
3 h 59 min
